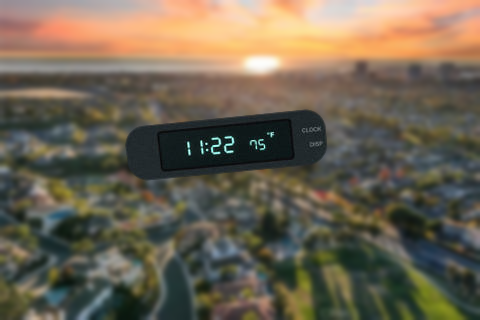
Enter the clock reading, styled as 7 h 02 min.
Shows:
11 h 22 min
